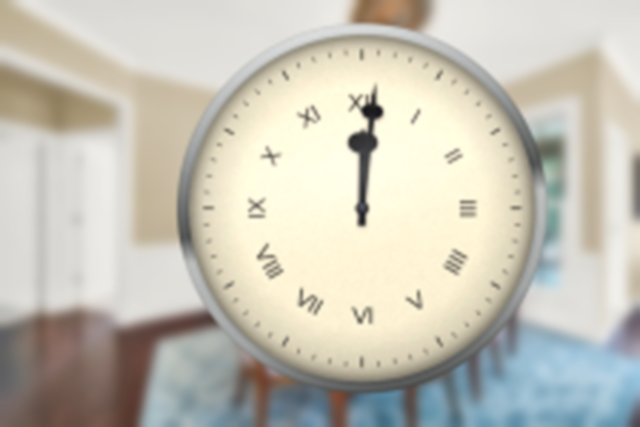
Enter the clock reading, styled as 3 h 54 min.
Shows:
12 h 01 min
